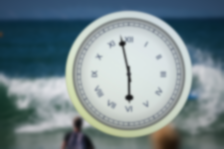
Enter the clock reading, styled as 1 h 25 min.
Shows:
5 h 58 min
